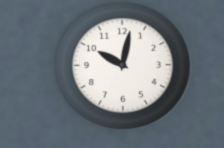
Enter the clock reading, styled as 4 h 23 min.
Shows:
10 h 02 min
